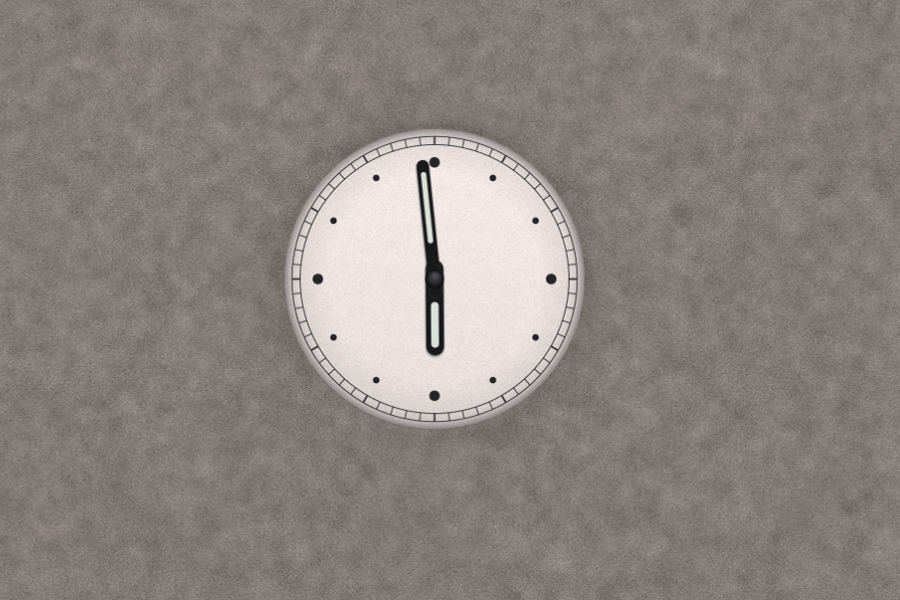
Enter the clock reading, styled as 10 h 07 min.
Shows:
5 h 59 min
